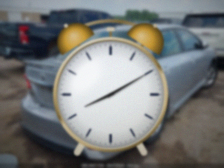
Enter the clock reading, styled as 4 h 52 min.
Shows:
8 h 10 min
